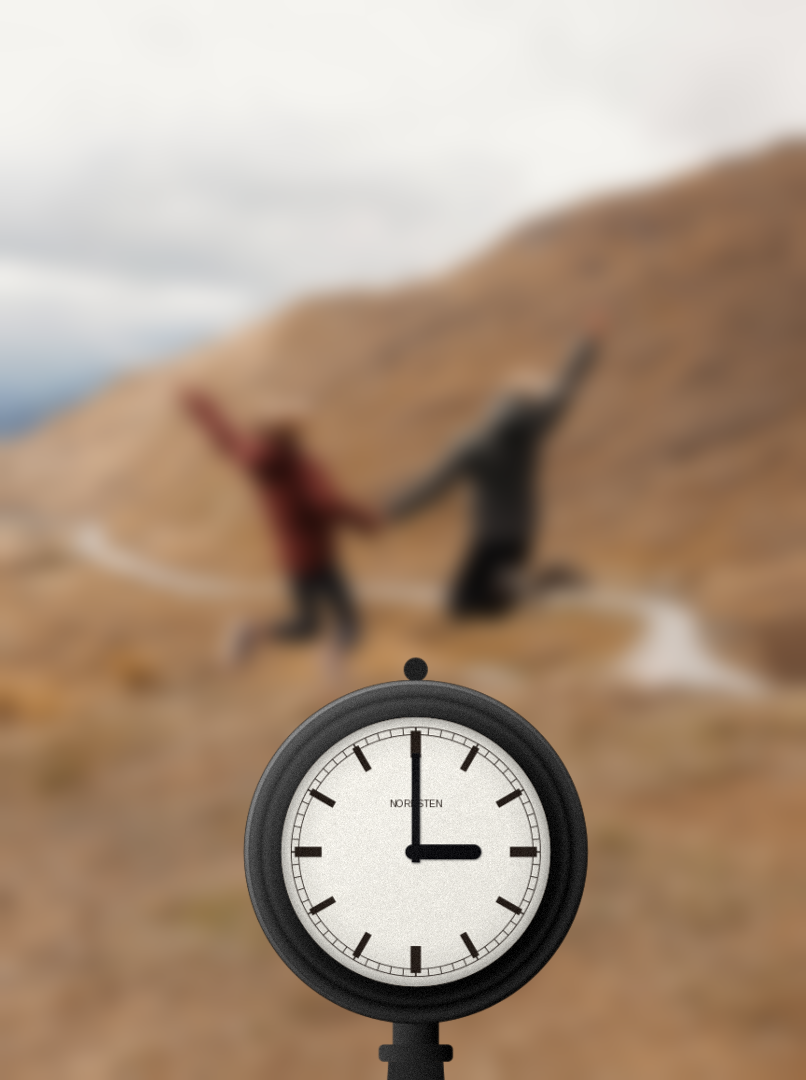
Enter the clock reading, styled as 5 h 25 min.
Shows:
3 h 00 min
